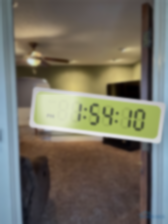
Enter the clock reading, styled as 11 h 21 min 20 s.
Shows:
1 h 54 min 10 s
